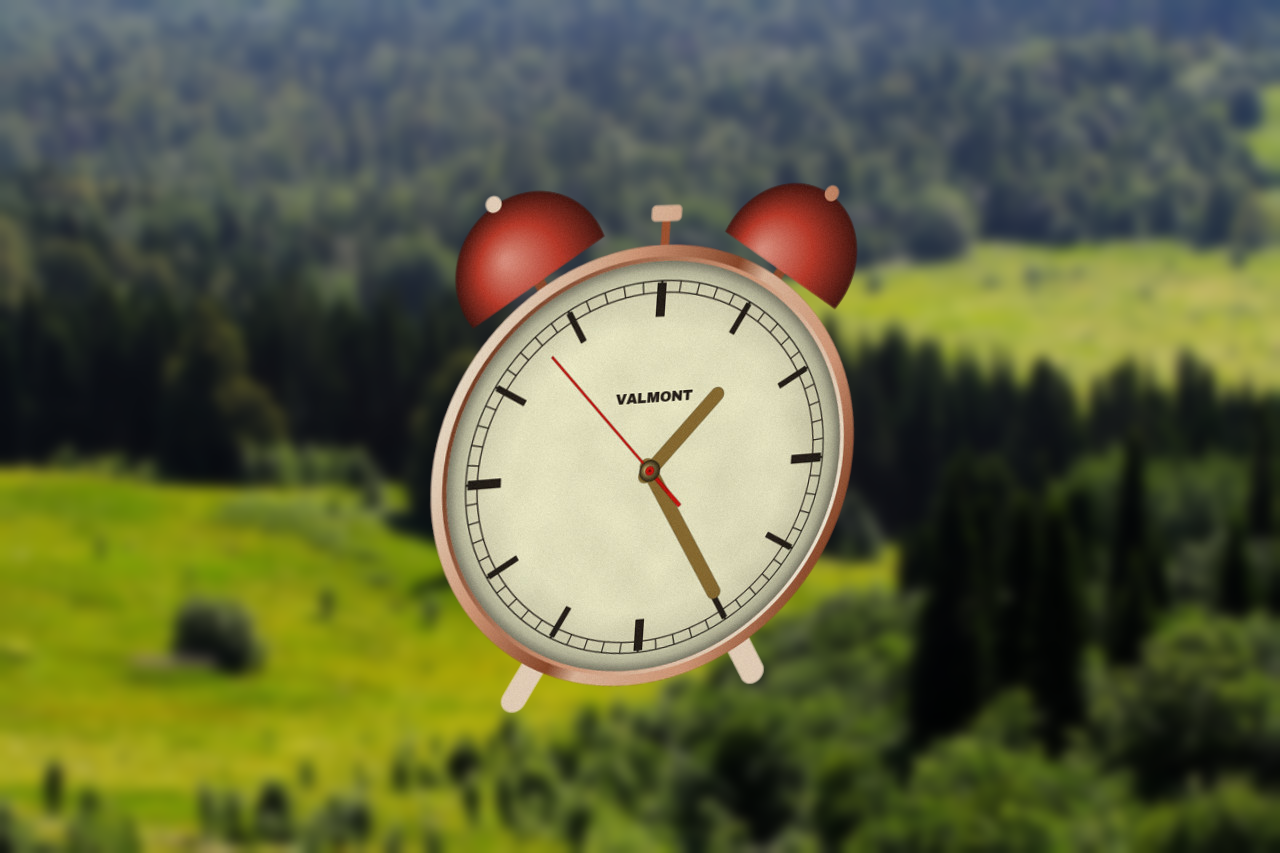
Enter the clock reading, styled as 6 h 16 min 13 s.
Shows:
1 h 24 min 53 s
